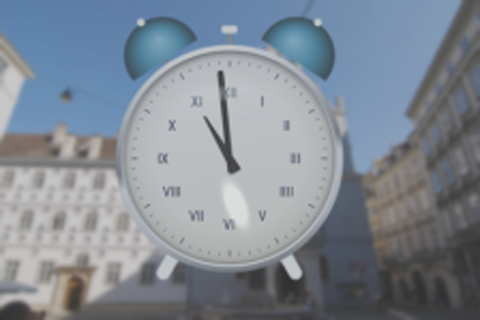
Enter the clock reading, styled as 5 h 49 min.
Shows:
10 h 59 min
